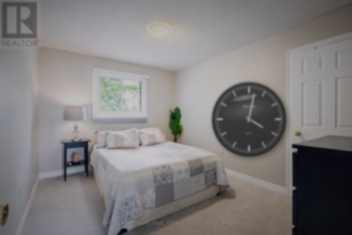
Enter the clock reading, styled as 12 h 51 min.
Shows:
4 h 02 min
